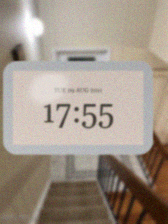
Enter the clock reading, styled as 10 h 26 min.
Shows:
17 h 55 min
